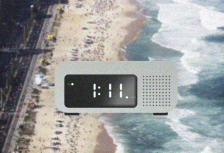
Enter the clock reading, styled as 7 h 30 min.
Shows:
1 h 11 min
